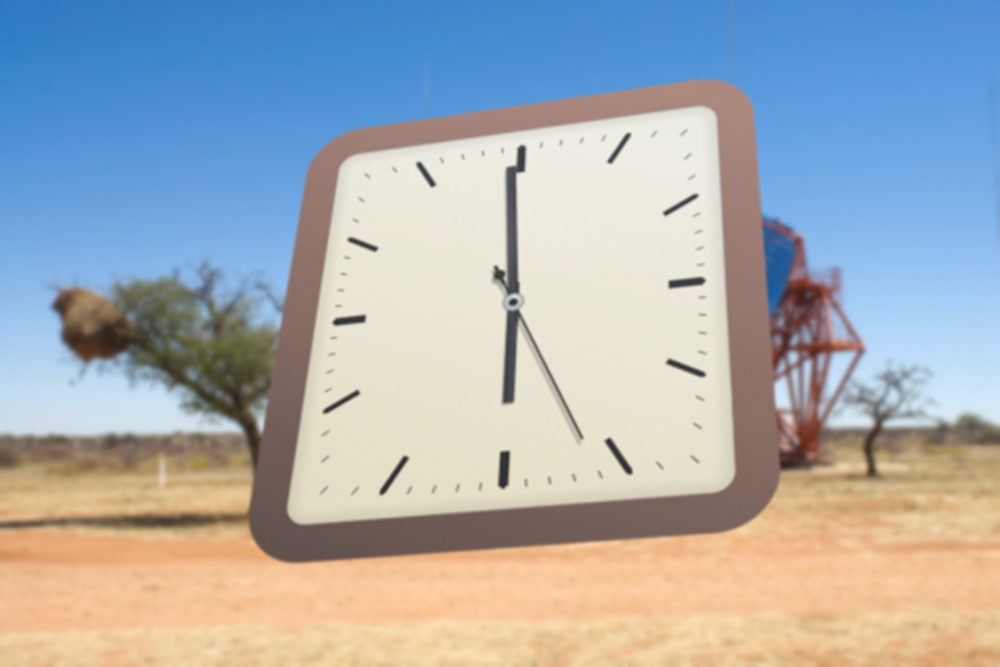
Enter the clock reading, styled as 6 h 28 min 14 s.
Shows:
5 h 59 min 26 s
